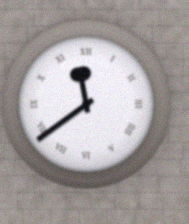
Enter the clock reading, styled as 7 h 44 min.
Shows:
11 h 39 min
